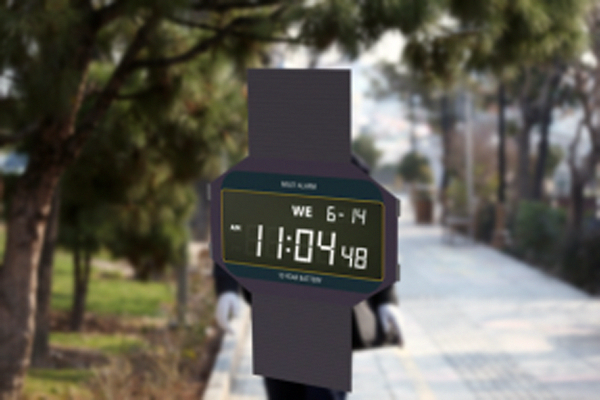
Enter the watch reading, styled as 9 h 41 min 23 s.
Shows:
11 h 04 min 48 s
